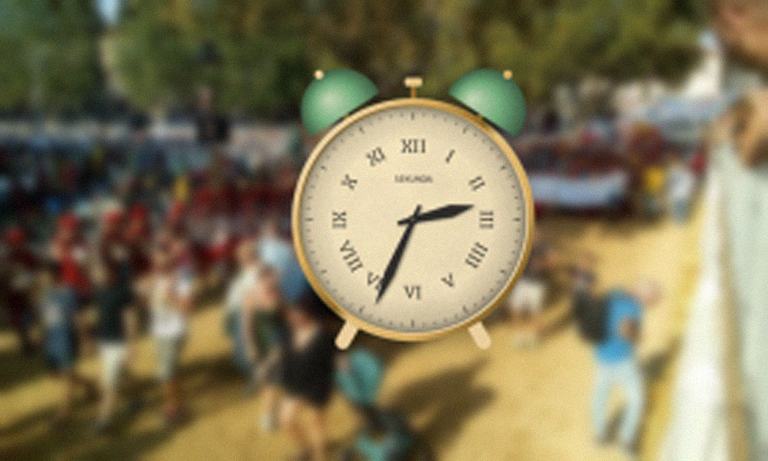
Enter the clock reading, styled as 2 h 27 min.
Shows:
2 h 34 min
